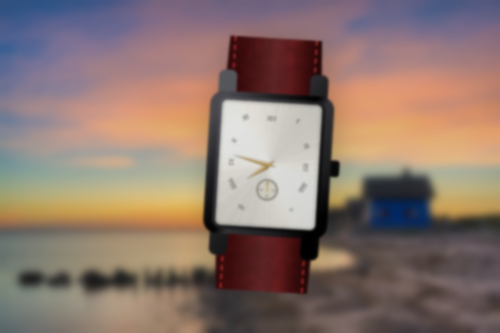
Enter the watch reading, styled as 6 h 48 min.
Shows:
7 h 47 min
